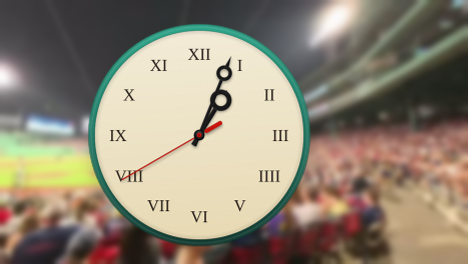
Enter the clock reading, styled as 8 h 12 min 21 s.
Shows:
1 h 03 min 40 s
